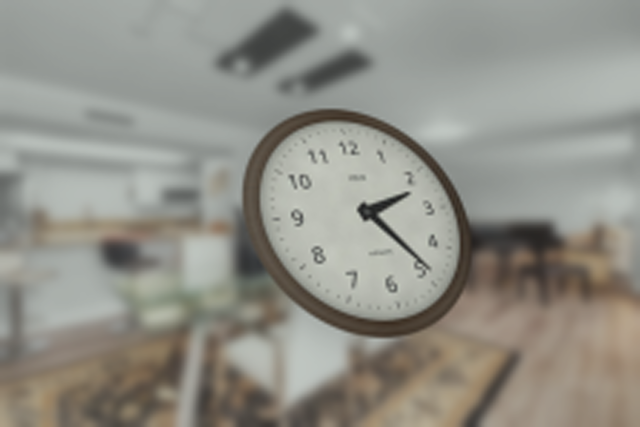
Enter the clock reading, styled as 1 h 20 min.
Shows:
2 h 24 min
